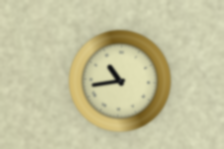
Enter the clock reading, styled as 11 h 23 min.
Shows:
10 h 43 min
